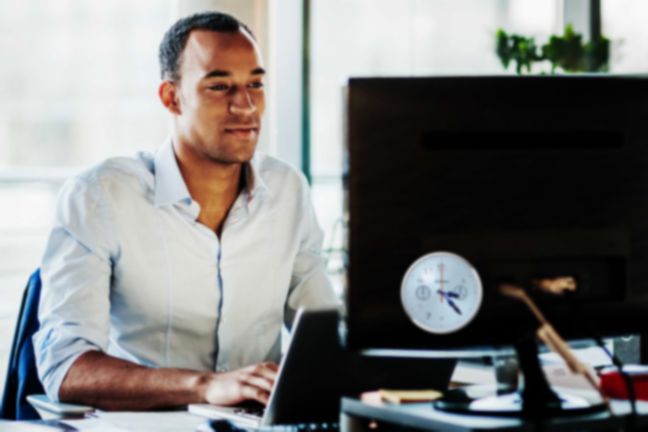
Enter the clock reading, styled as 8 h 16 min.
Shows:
3 h 23 min
